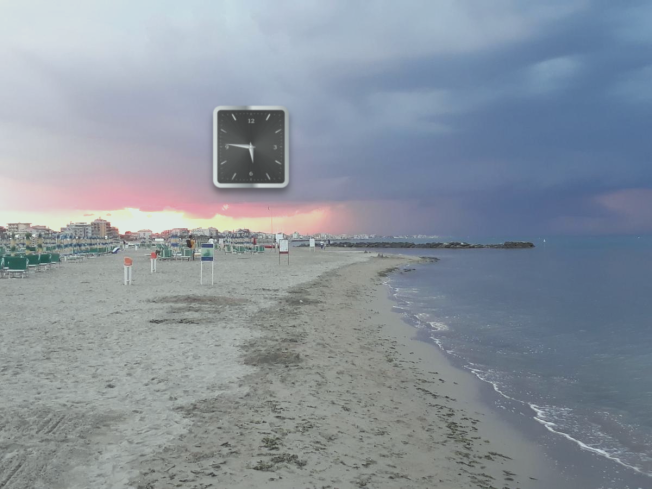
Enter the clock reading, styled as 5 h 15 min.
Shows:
5 h 46 min
